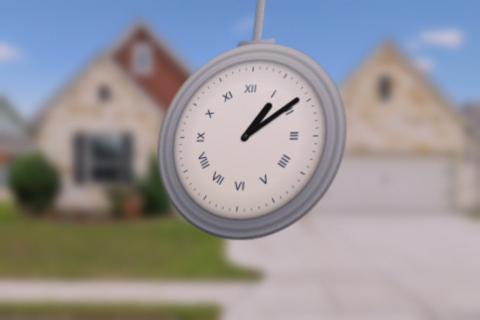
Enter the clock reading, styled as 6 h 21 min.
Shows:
1 h 09 min
